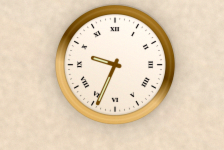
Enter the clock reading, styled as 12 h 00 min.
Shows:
9 h 34 min
